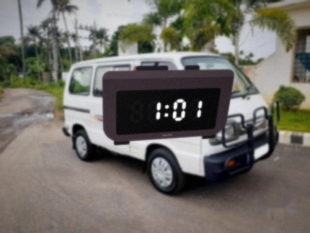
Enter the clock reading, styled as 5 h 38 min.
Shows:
1 h 01 min
